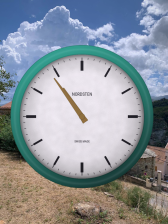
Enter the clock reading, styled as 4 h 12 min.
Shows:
10 h 54 min
